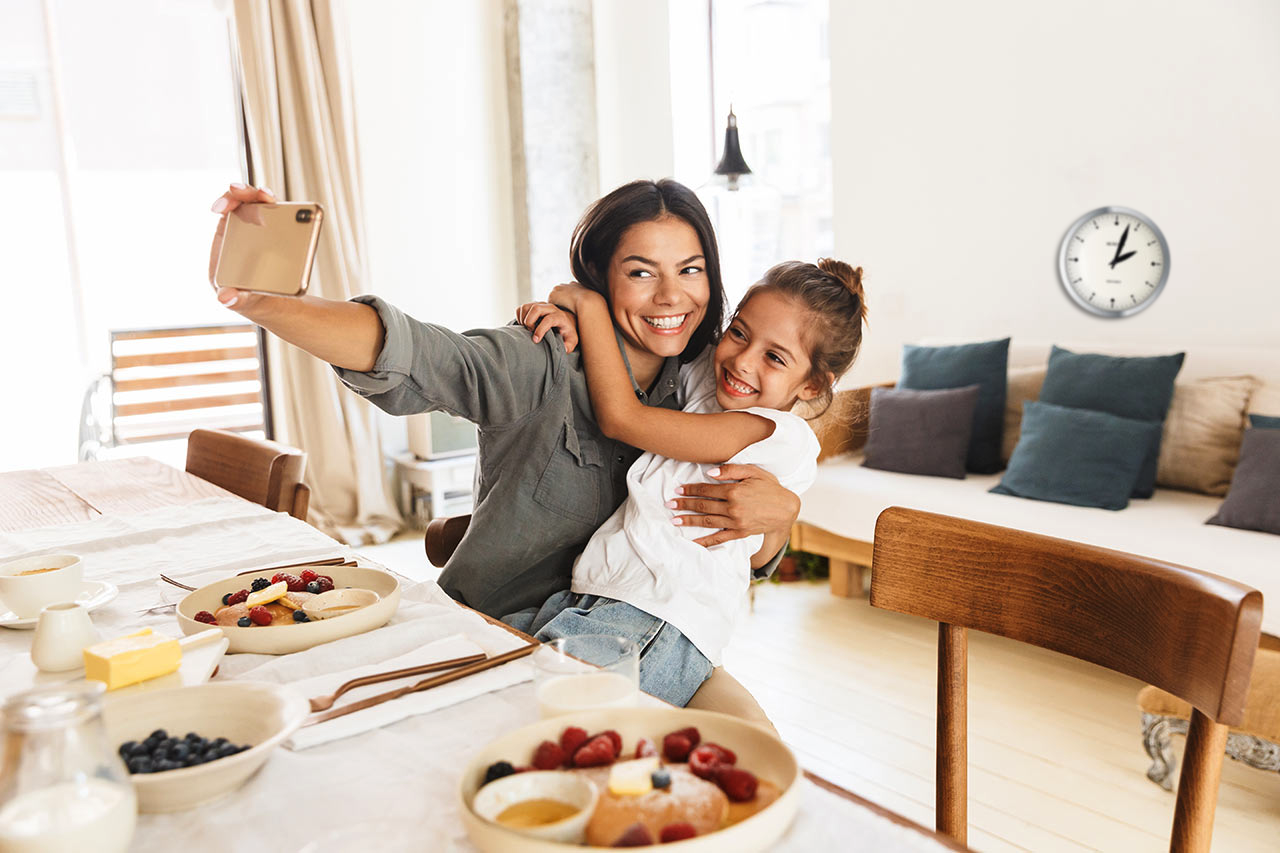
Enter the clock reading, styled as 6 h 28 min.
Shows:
2 h 03 min
